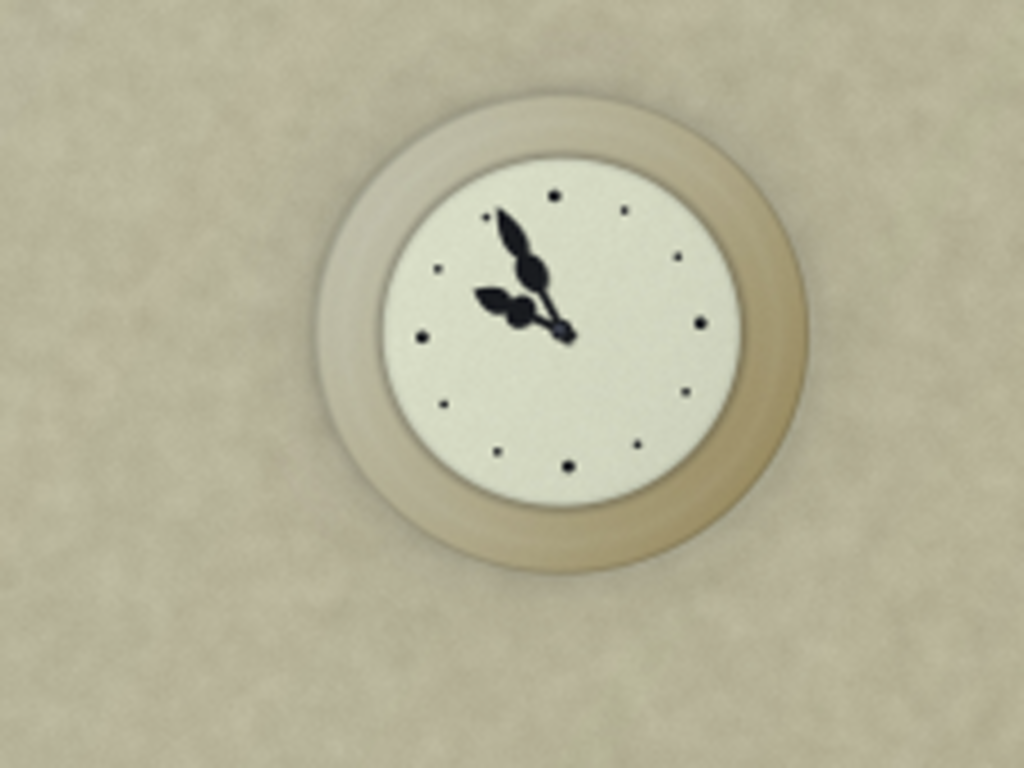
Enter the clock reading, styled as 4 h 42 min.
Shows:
9 h 56 min
